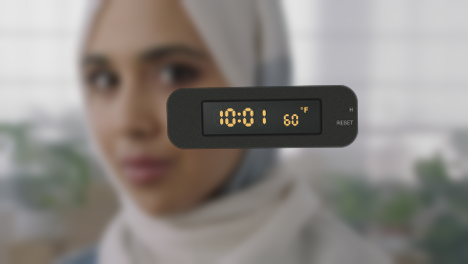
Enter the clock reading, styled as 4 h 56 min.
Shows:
10 h 01 min
